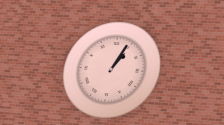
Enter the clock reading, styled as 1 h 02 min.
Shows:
1 h 04 min
